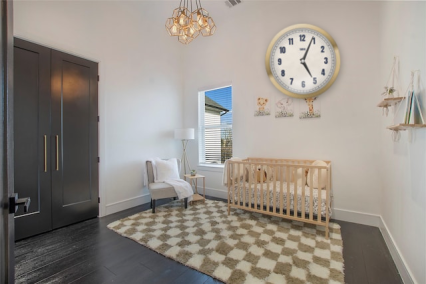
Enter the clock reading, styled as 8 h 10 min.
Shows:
5 h 04 min
